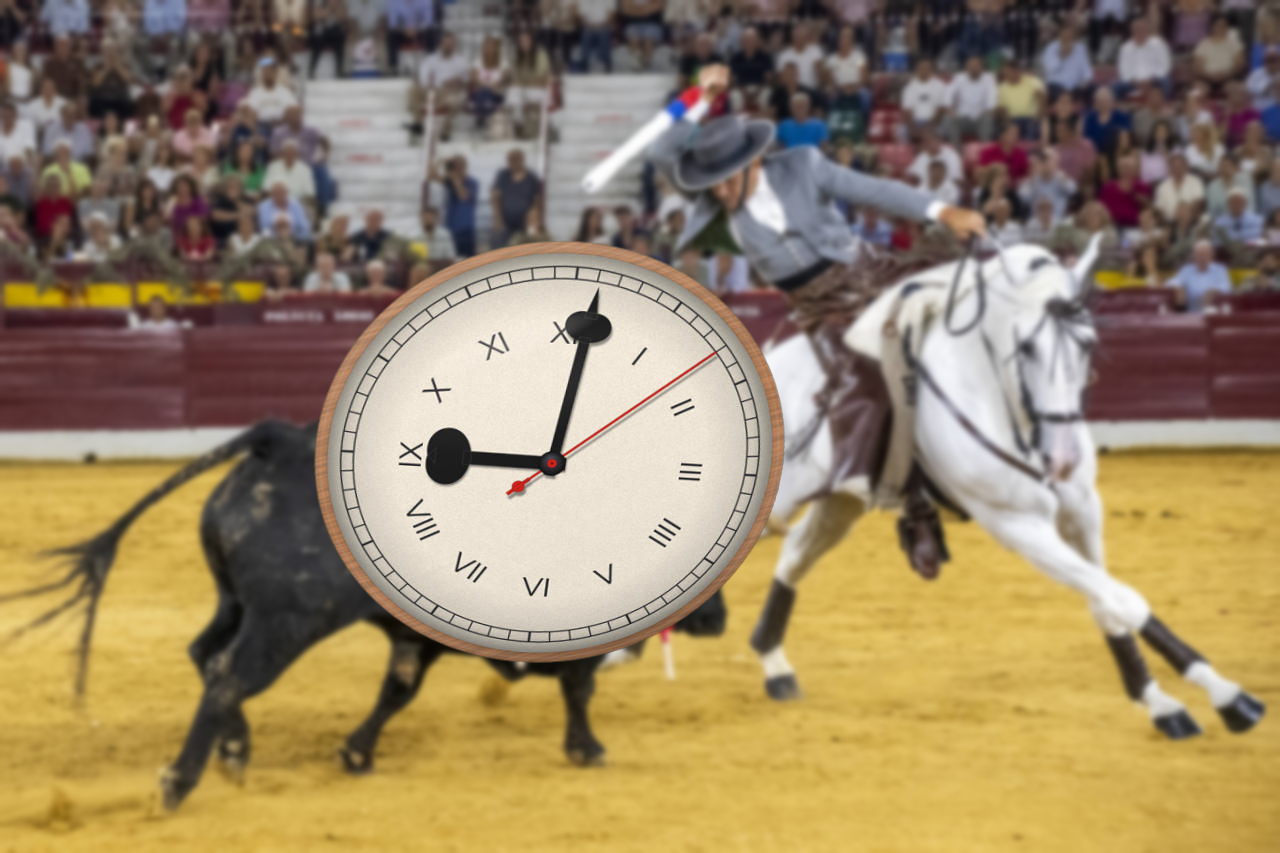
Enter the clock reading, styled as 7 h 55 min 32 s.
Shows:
9 h 01 min 08 s
